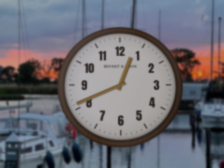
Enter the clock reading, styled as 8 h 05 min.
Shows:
12 h 41 min
